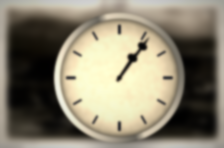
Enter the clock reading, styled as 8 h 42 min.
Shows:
1 h 06 min
